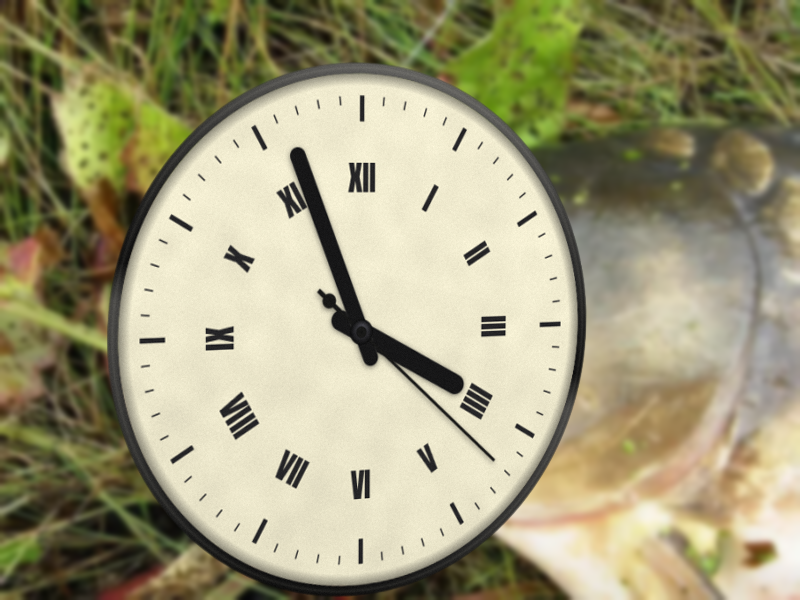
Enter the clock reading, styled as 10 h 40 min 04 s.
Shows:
3 h 56 min 22 s
